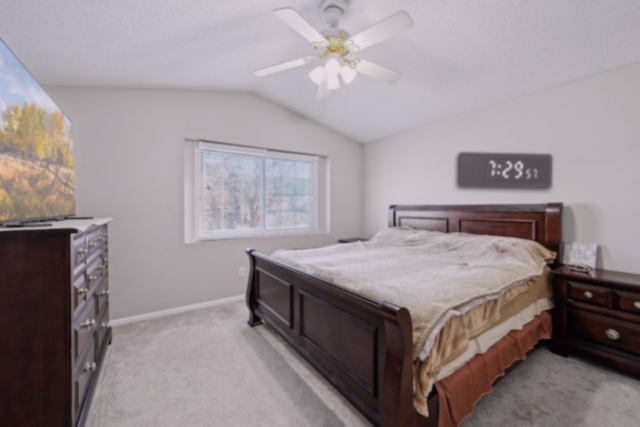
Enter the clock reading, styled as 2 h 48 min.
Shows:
7 h 29 min
